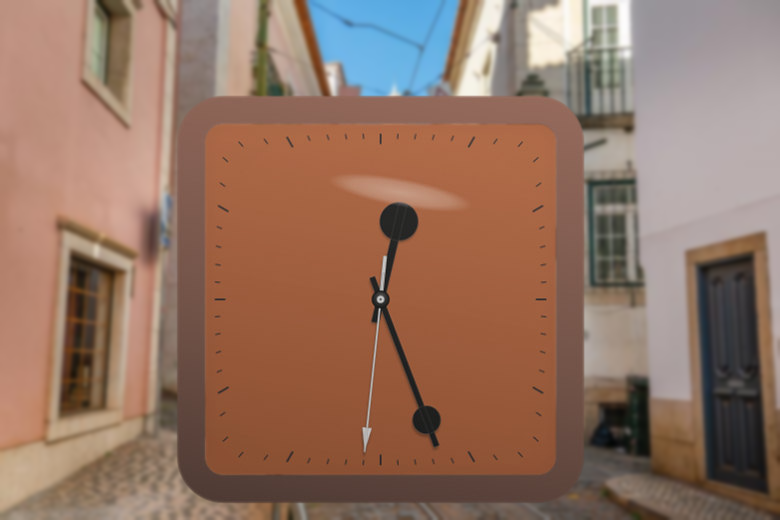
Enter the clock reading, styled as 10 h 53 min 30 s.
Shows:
12 h 26 min 31 s
